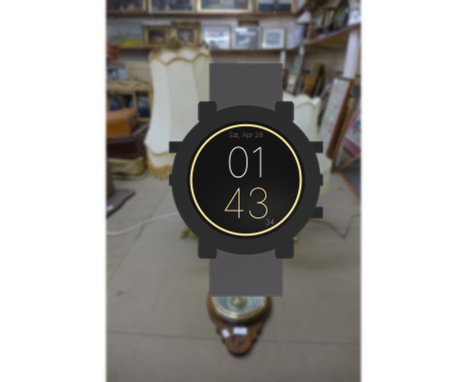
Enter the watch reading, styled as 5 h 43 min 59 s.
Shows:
1 h 43 min 34 s
